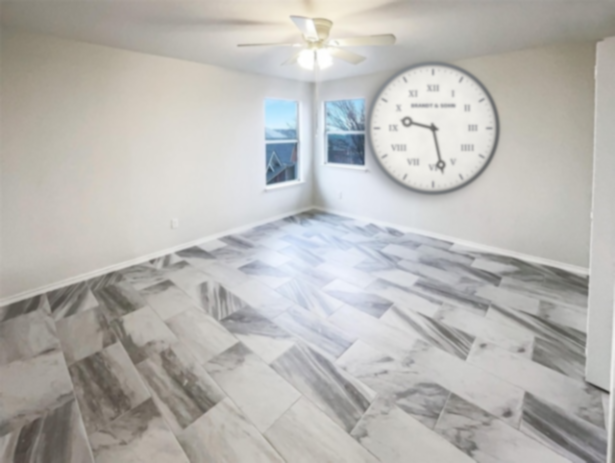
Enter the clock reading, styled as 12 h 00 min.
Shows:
9 h 28 min
